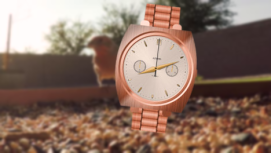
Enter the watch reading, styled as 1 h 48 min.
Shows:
8 h 11 min
